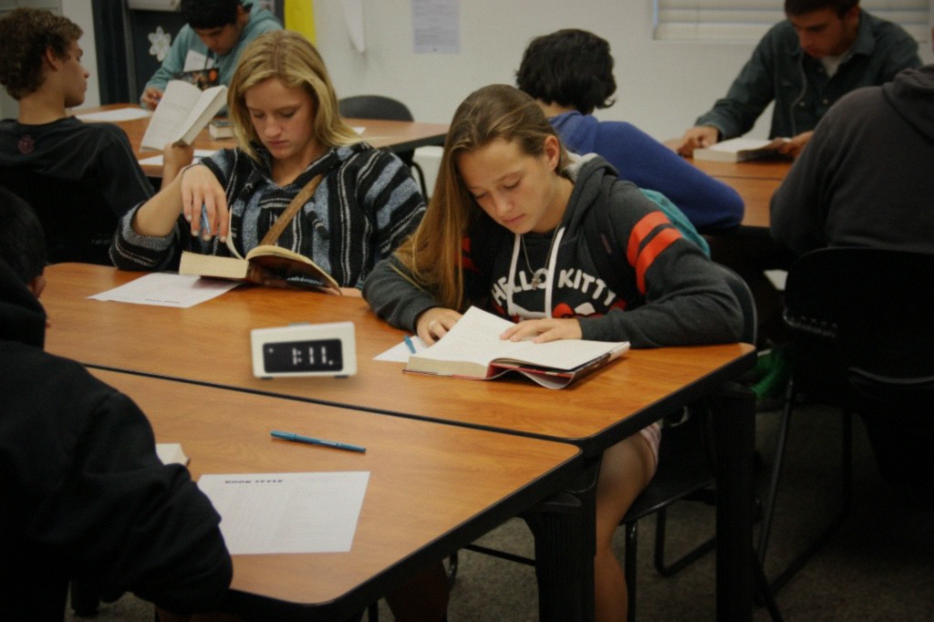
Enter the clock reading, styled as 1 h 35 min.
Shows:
1 h 11 min
